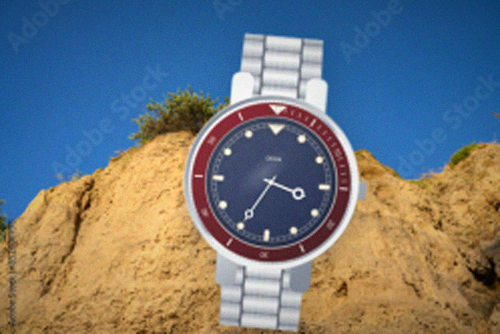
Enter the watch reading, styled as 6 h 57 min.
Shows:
3 h 35 min
